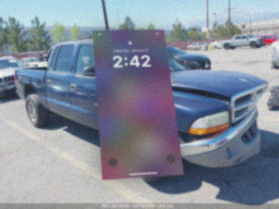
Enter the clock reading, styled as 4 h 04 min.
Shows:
2 h 42 min
